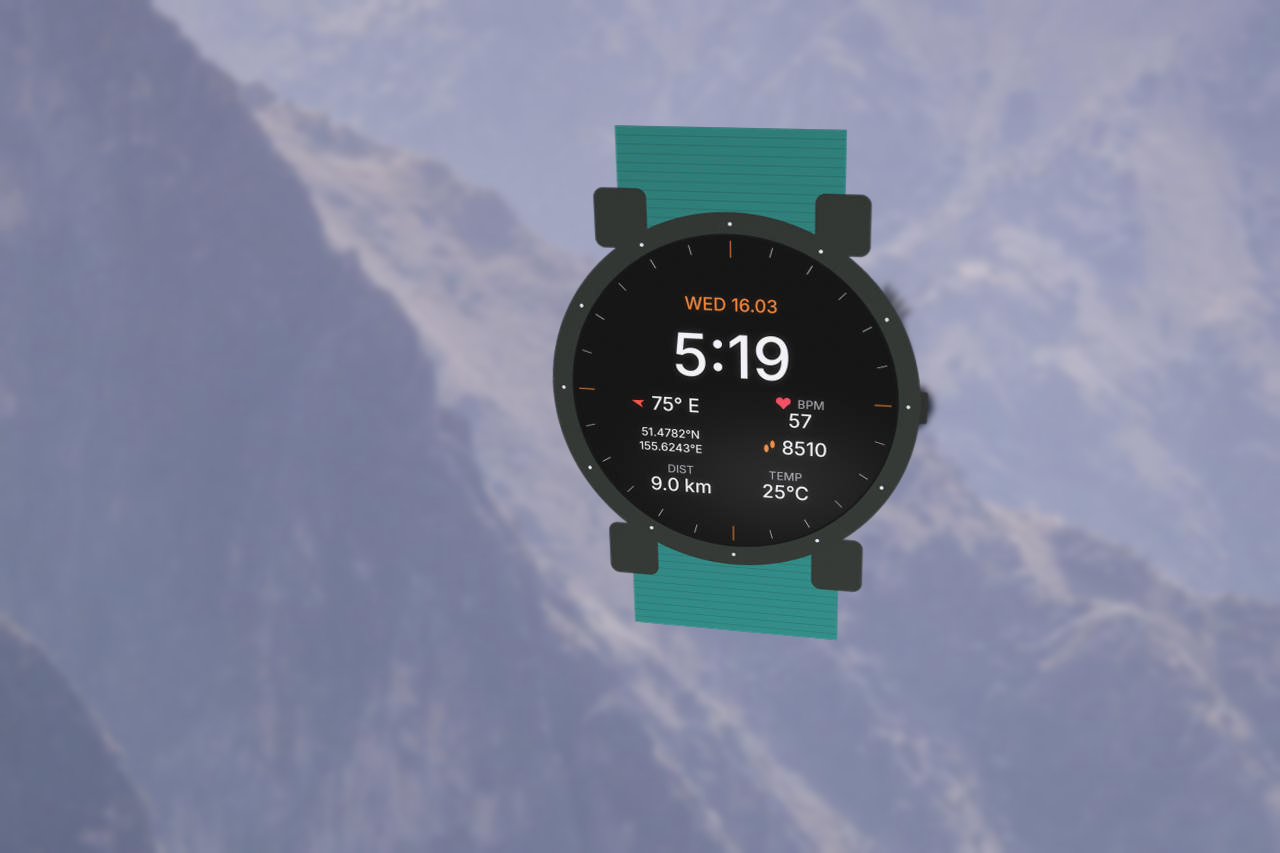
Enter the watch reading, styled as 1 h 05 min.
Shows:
5 h 19 min
